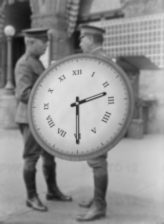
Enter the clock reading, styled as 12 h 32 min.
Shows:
2 h 30 min
